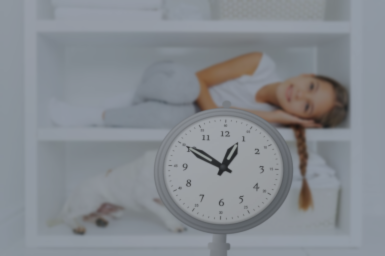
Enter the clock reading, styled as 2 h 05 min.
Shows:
12 h 50 min
